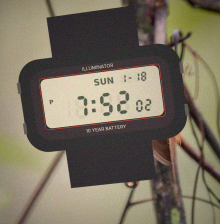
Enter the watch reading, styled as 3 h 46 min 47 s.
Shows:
7 h 52 min 02 s
